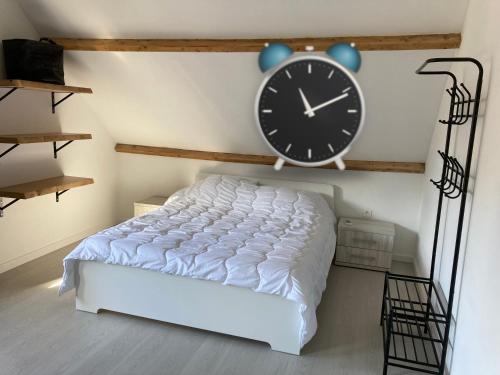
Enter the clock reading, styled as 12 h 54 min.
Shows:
11 h 11 min
